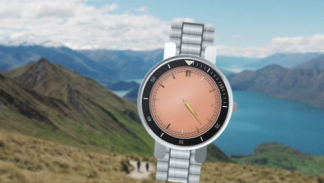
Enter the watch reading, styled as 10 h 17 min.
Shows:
4 h 23 min
